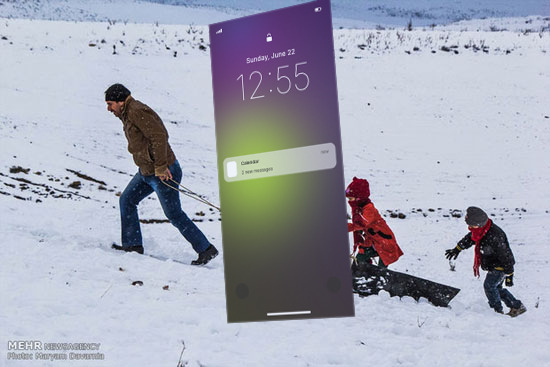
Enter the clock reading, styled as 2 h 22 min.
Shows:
12 h 55 min
